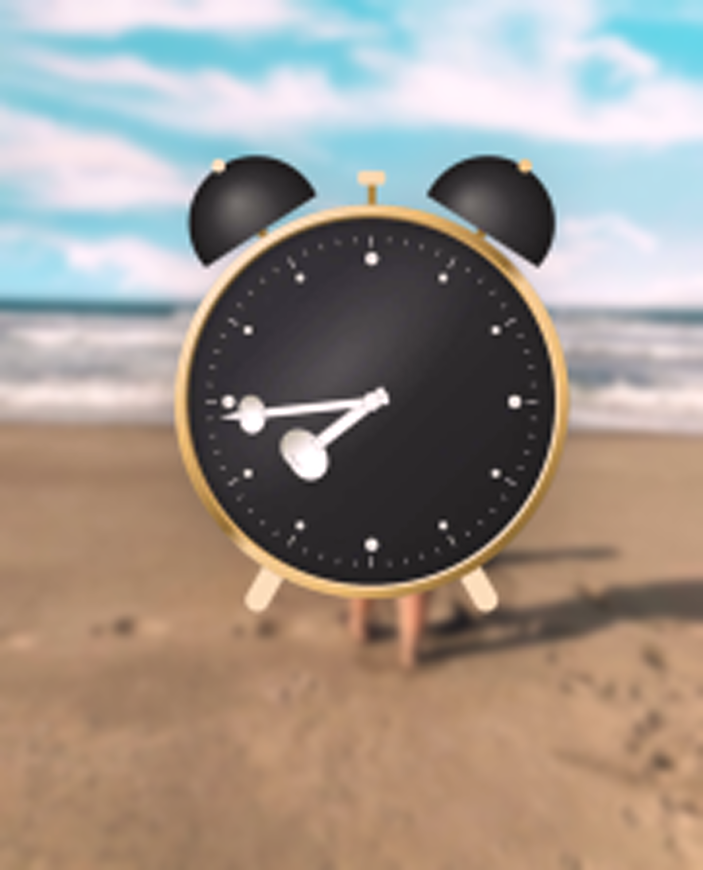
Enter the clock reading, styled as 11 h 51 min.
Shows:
7 h 44 min
